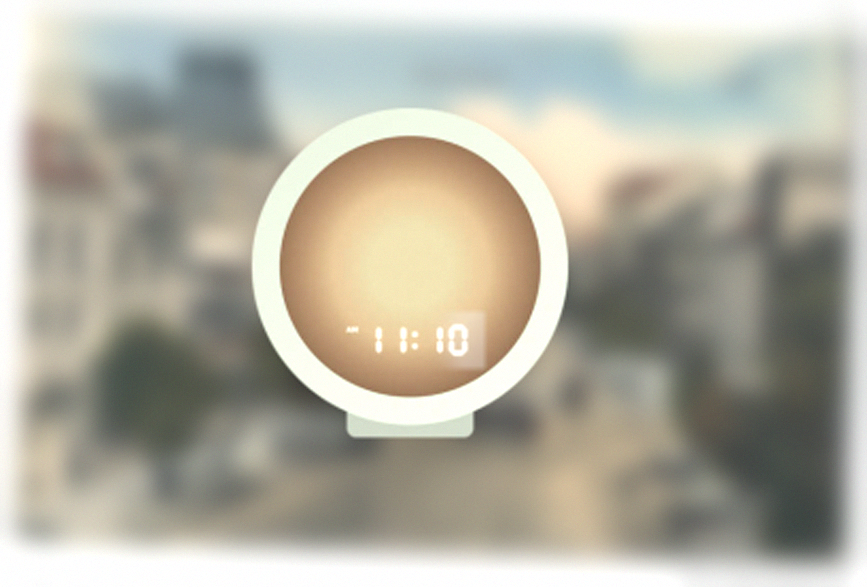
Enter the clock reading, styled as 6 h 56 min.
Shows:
11 h 10 min
